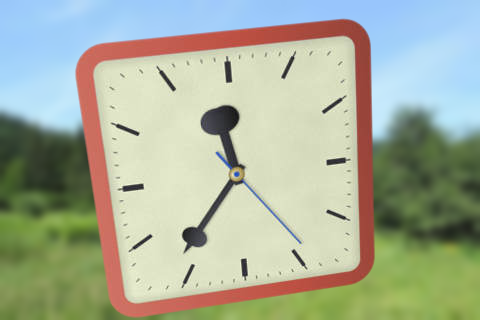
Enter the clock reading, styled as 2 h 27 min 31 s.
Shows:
11 h 36 min 24 s
